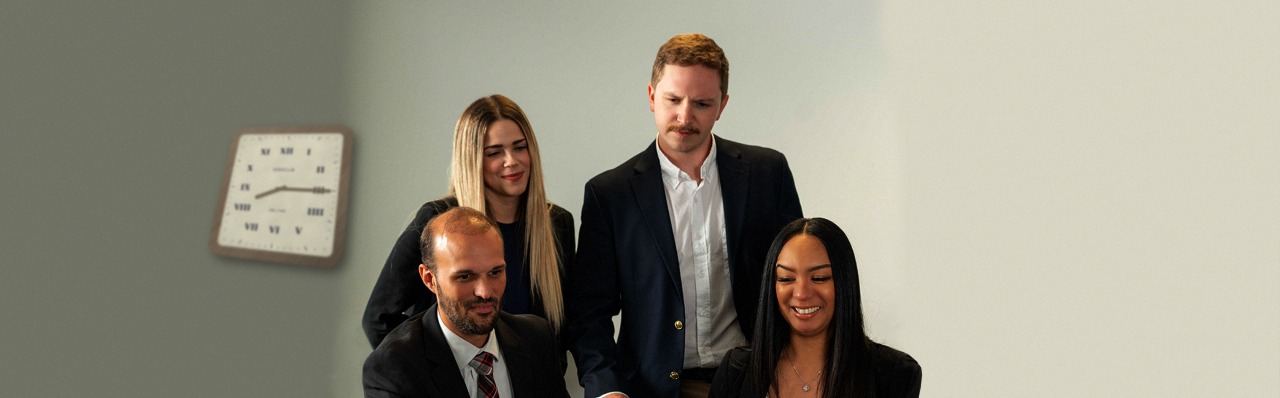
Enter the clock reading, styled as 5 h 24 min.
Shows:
8 h 15 min
